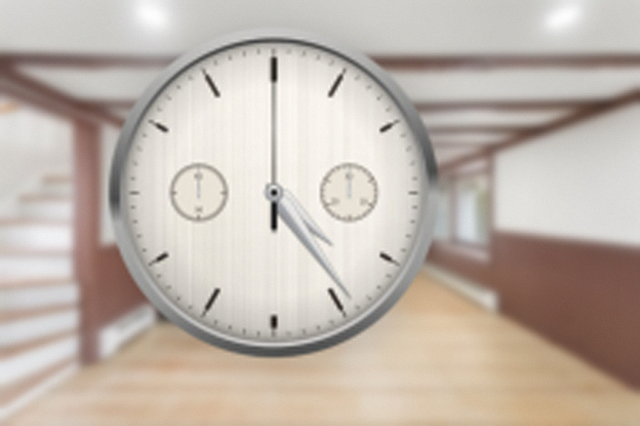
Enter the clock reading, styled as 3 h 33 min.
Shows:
4 h 24 min
